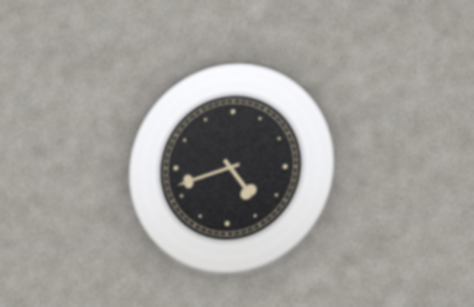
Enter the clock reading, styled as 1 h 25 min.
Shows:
4 h 42 min
